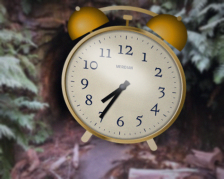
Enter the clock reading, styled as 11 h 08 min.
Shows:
7 h 35 min
